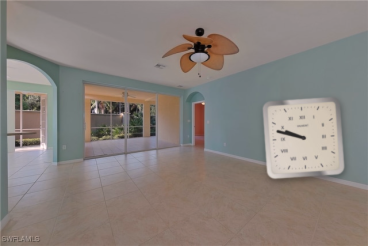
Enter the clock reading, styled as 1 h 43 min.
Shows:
9 h 48 min
